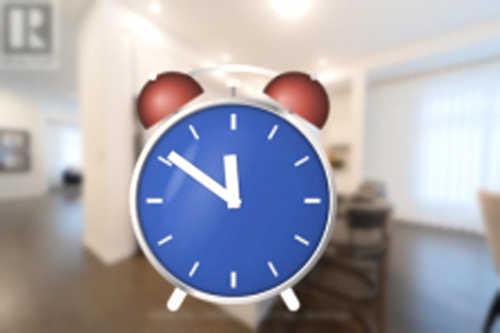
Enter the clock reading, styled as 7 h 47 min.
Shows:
11 h 51 min
